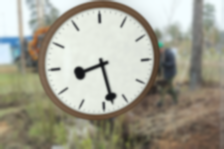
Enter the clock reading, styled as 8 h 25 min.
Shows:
8 h 28 min
